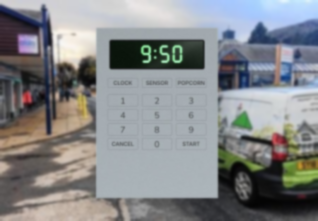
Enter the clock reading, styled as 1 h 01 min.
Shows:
9 h 50 min
